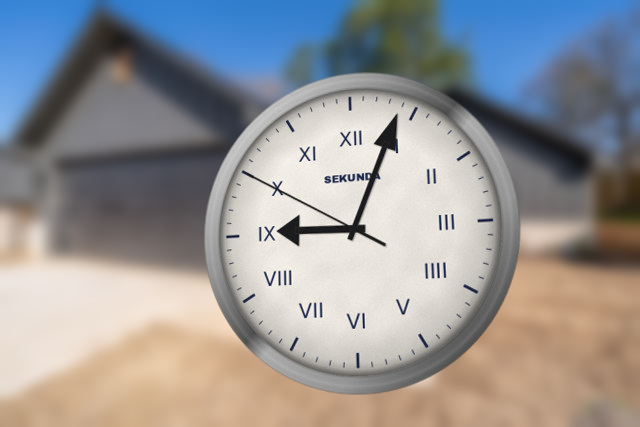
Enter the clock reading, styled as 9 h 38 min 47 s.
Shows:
9 h 03 min 50 s
